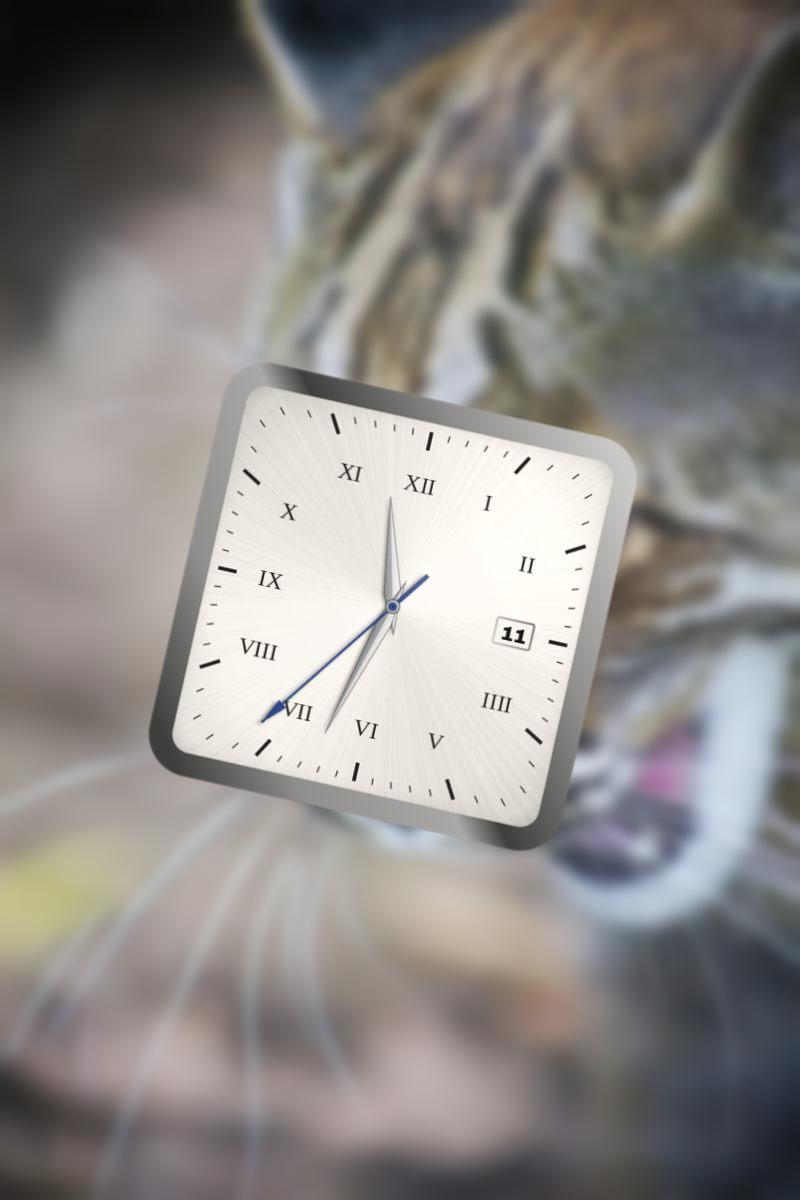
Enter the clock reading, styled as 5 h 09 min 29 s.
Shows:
11 h 32 min 36 s
